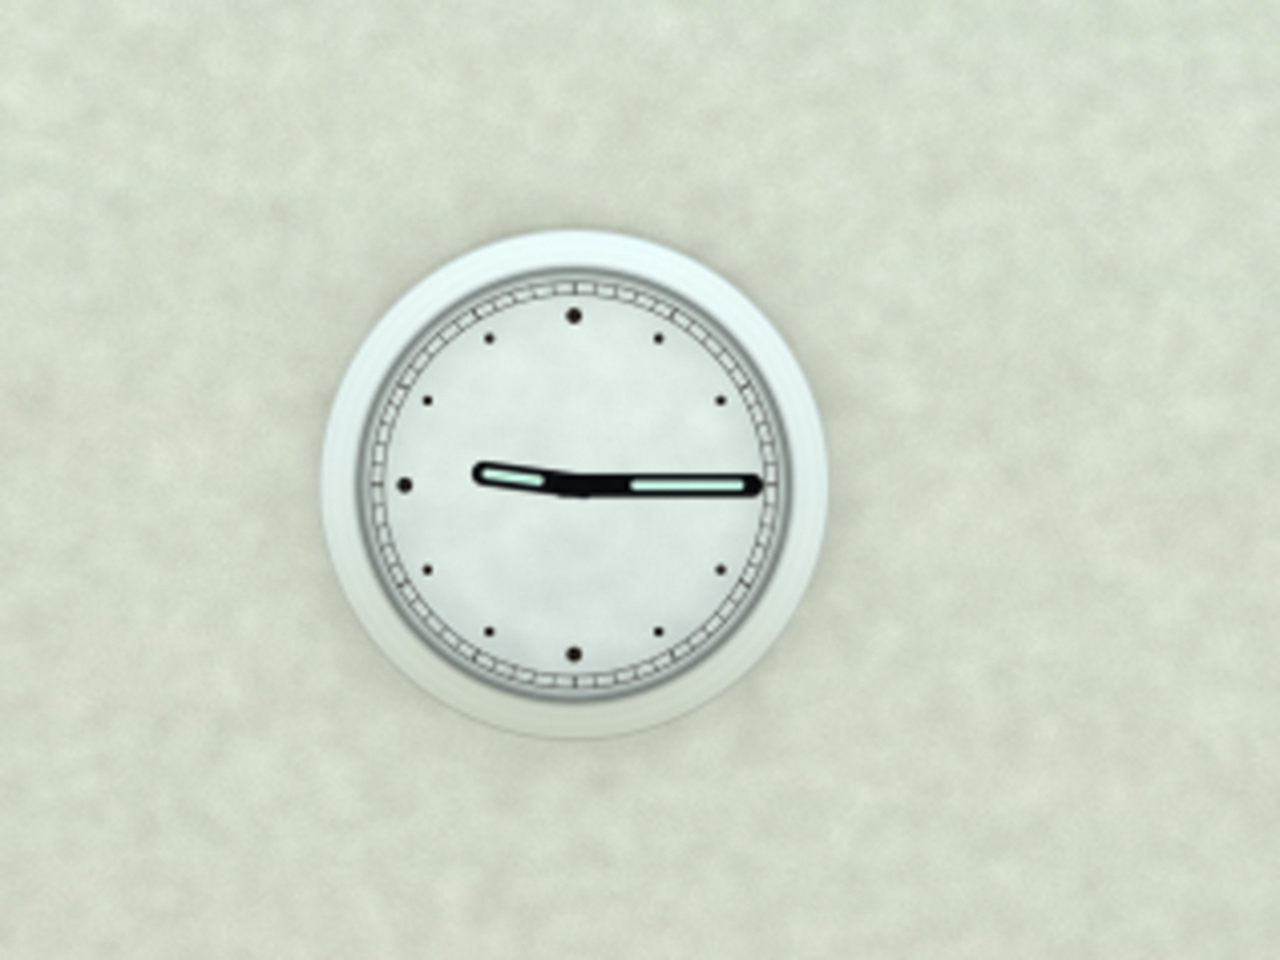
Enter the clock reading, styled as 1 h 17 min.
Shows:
9 h 15 min
